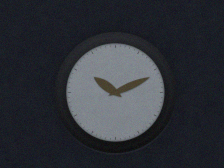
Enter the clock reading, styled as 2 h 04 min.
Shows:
10 h 11 min
